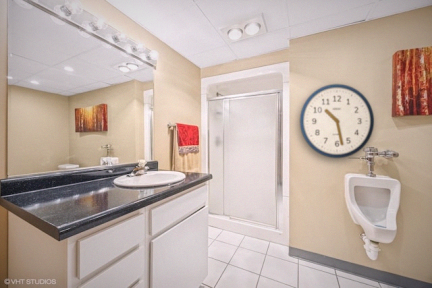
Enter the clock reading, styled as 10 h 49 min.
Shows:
10 h 28 min
